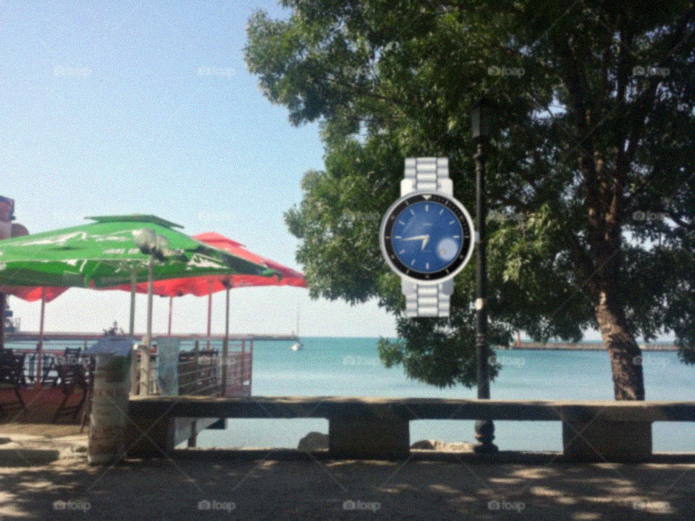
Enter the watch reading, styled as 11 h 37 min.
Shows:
6 h 44 min
